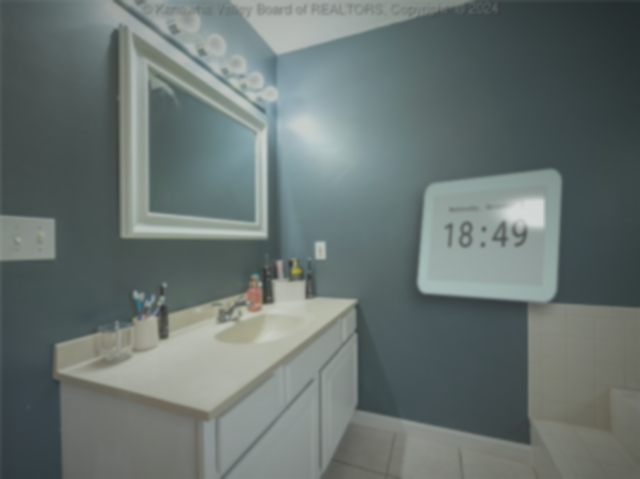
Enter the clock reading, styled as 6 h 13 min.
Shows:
18 h 49 min
